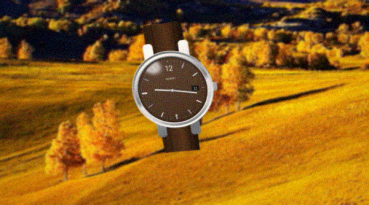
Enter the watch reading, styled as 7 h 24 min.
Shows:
9 h 17 min
